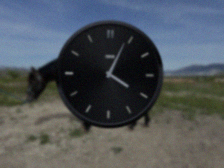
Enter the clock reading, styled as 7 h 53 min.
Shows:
4 h 04 min
